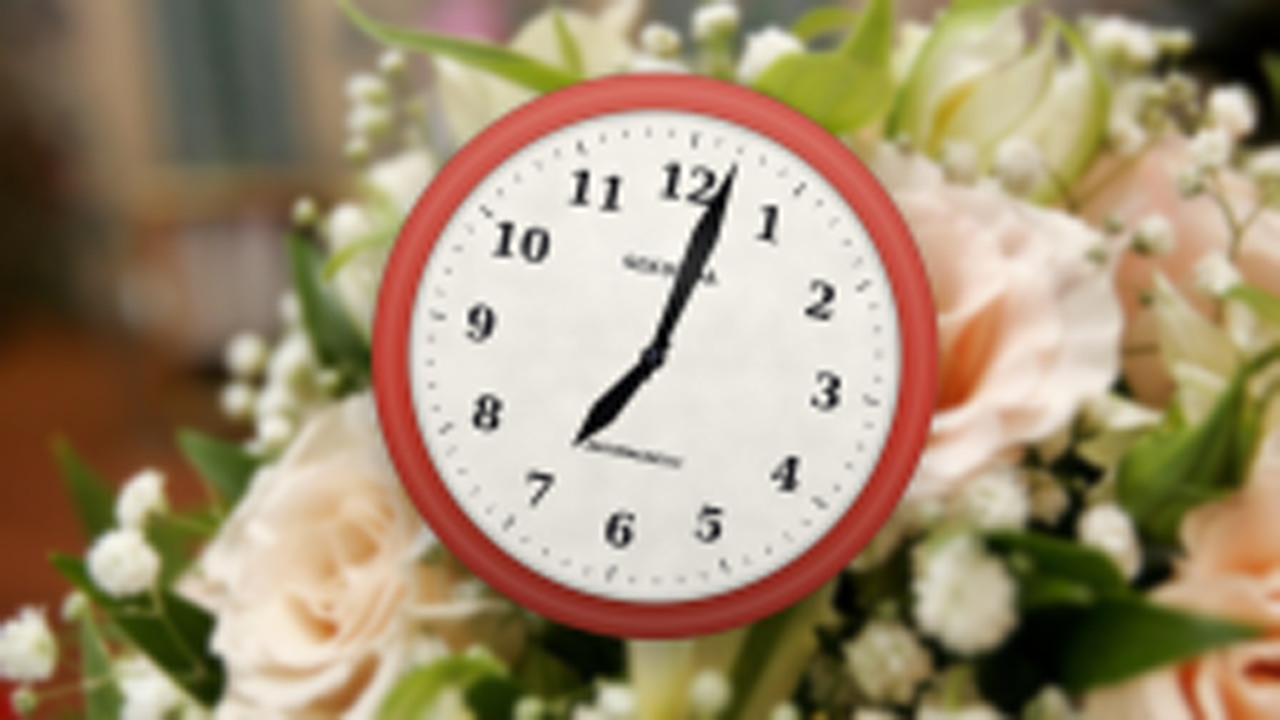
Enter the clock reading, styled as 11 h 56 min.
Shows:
7 h 02 min
